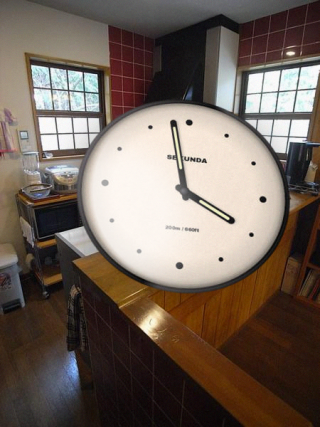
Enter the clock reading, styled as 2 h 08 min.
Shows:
3 h 58 min
